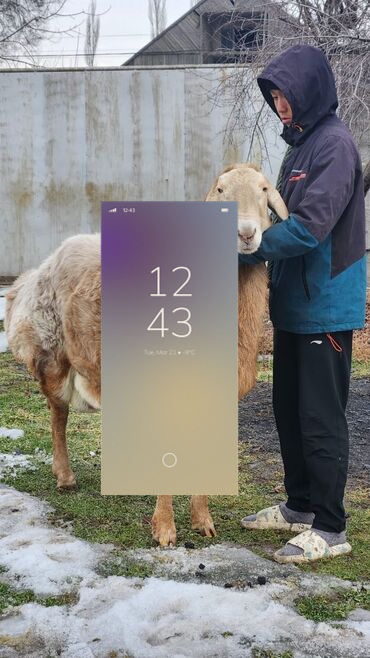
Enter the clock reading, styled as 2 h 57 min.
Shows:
12 h 43 min
